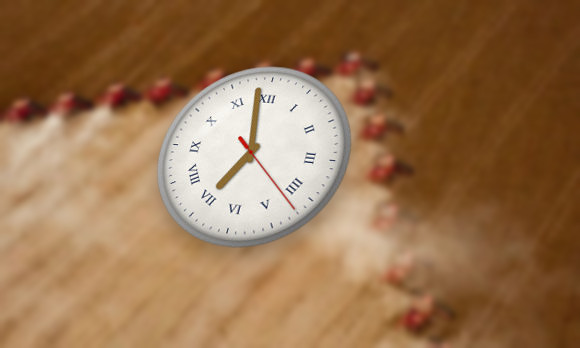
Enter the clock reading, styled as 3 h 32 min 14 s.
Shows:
6 h 58 min 22 s
